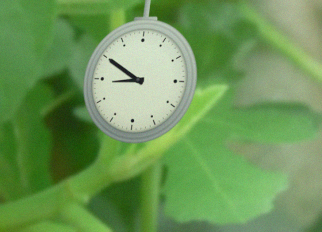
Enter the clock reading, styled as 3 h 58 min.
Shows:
8 h 50 min
